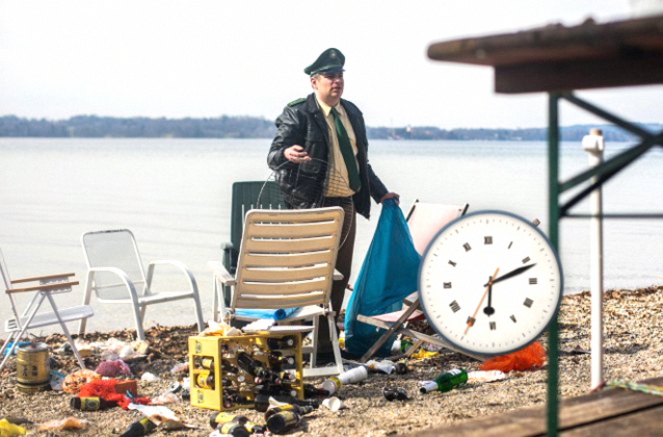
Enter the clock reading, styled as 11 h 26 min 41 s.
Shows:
6 h 11 min 35 s
